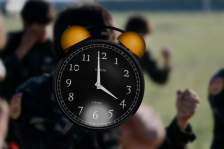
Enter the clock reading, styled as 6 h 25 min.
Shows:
3 h 59 min
